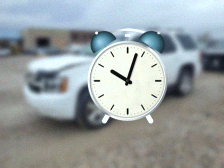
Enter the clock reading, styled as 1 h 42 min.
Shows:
10 h 03 min
